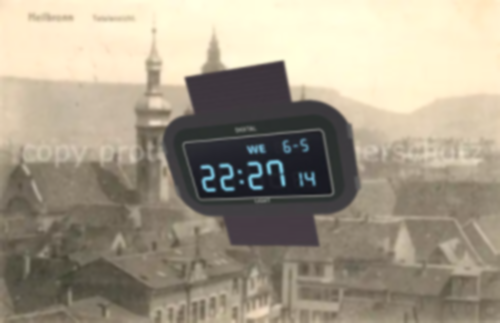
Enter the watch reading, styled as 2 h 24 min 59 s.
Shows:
22 h 27 min 14 s
